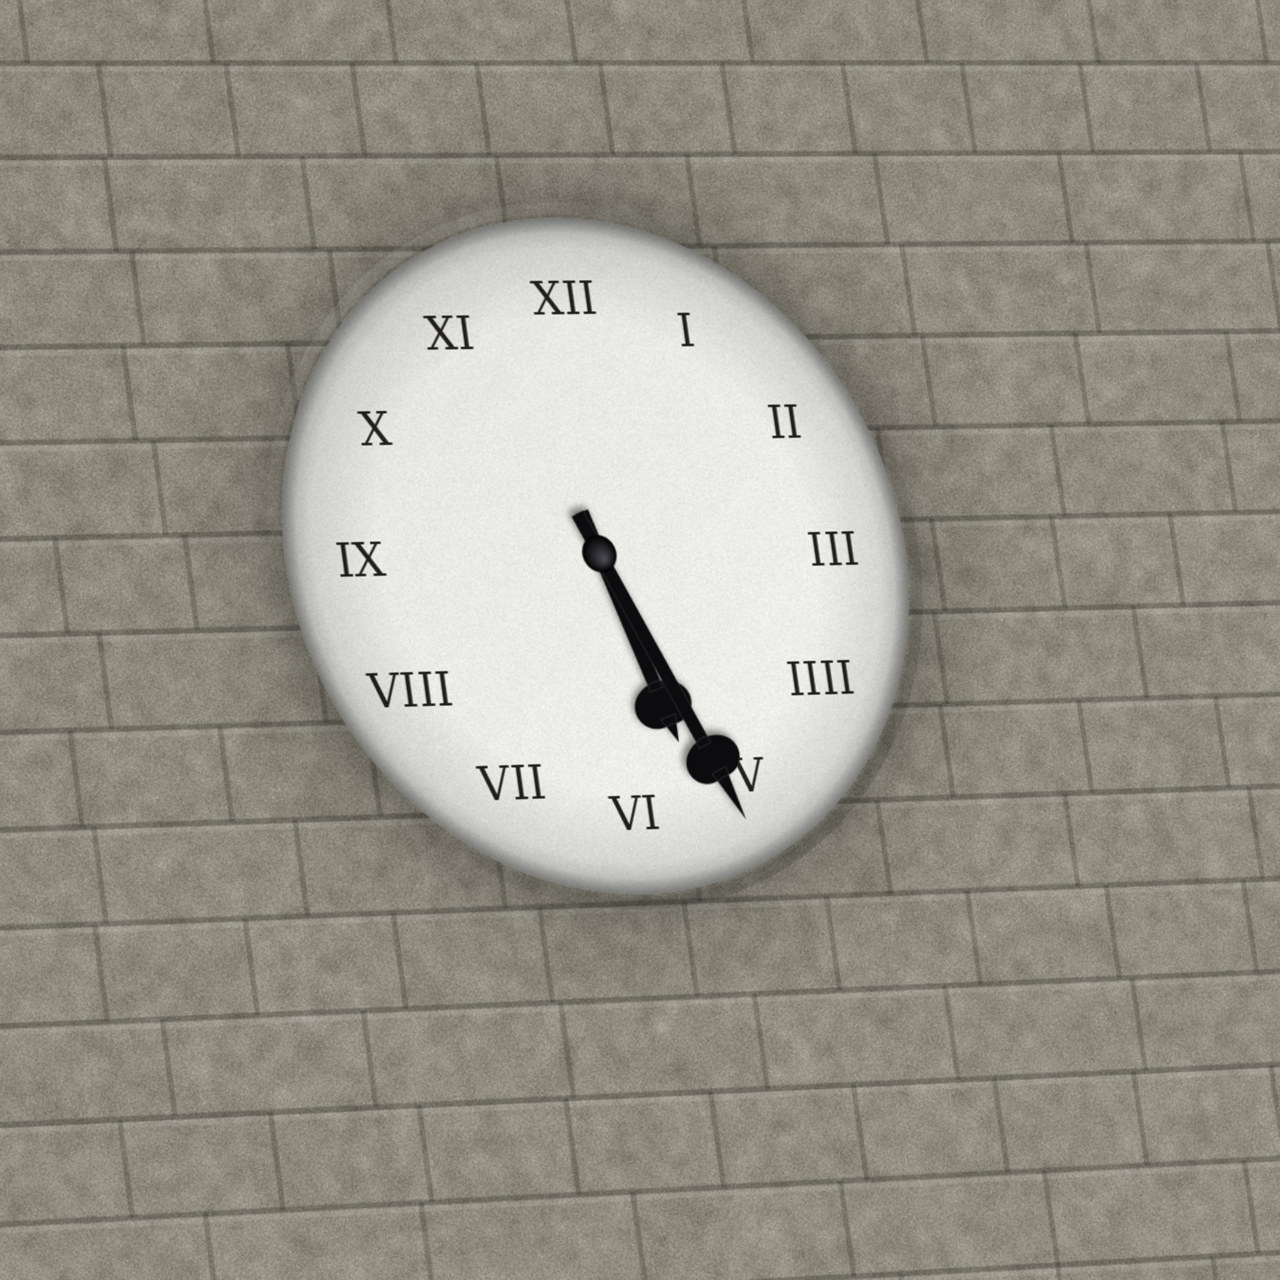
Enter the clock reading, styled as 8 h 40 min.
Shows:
5 h 26 min
